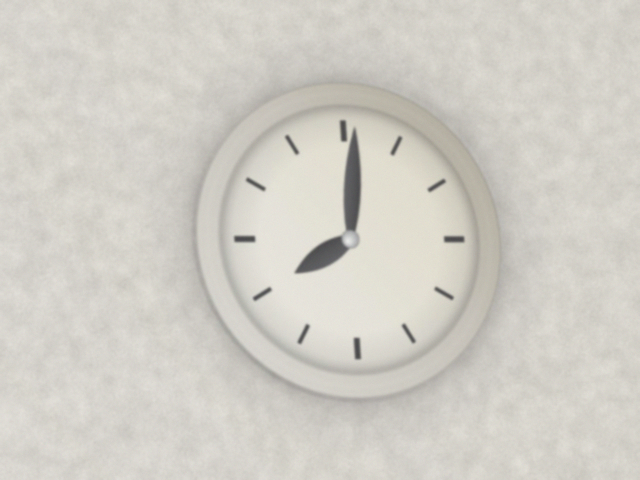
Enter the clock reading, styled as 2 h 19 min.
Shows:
8 h 01 min
